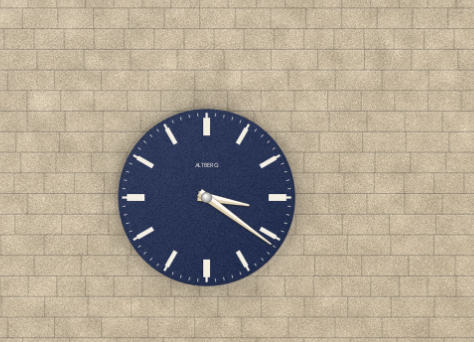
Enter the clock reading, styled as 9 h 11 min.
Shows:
3 h 21 min
